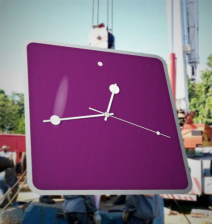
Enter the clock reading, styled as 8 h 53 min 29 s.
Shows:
12 h 43 min 18 s
